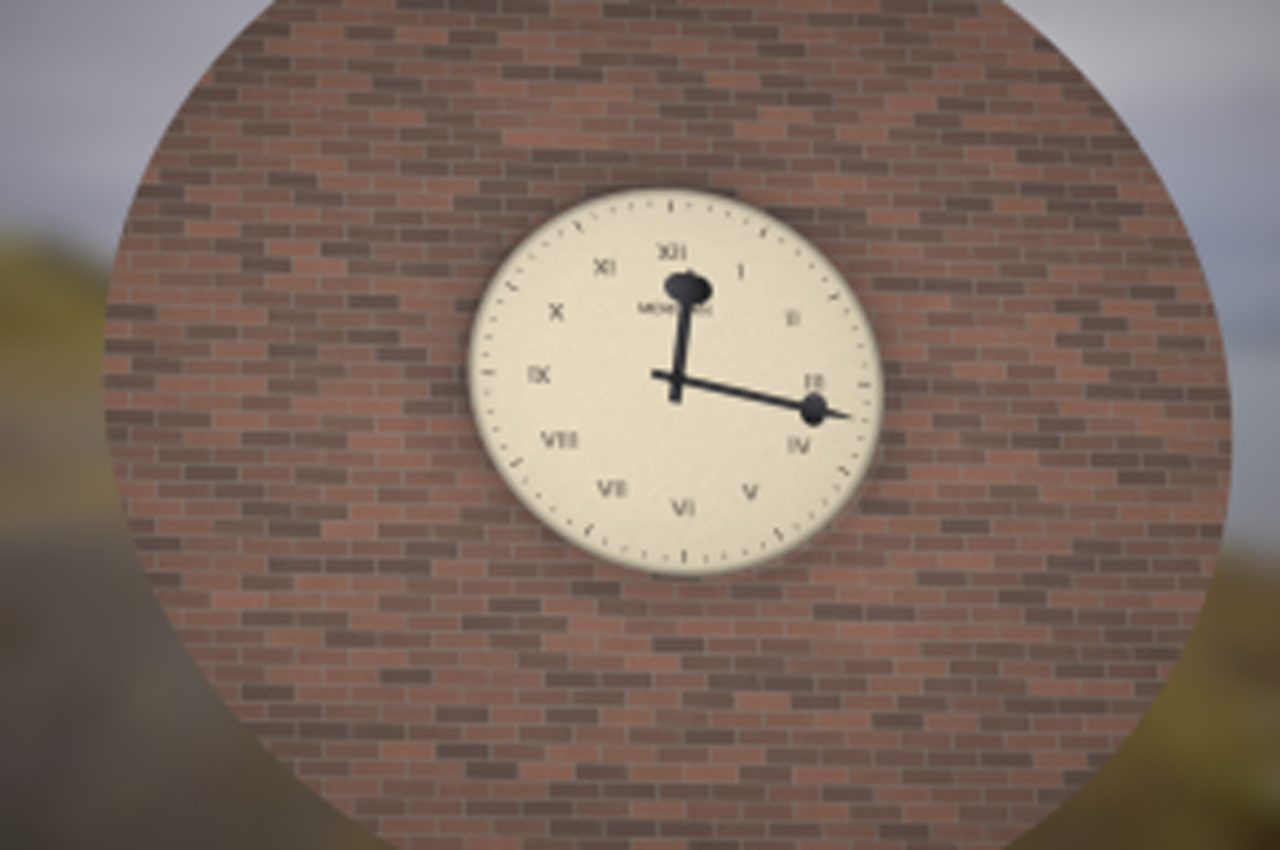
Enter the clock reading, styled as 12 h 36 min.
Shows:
12 h 17 min
